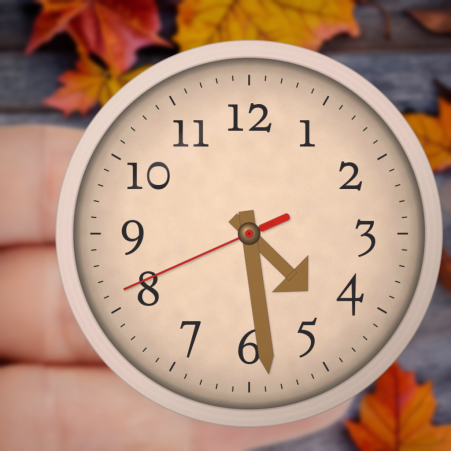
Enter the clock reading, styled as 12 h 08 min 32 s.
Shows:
4 h 28 min 41 s
